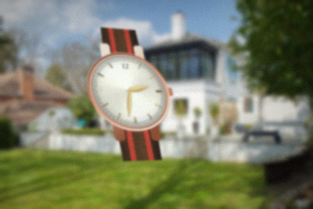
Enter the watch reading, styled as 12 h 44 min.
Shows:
2 h 32 min
